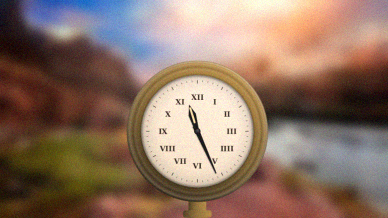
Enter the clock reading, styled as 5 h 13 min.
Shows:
11 h 26 min
